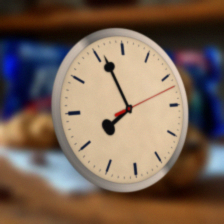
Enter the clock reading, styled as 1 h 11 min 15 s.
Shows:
7 h 56 min 12 s
